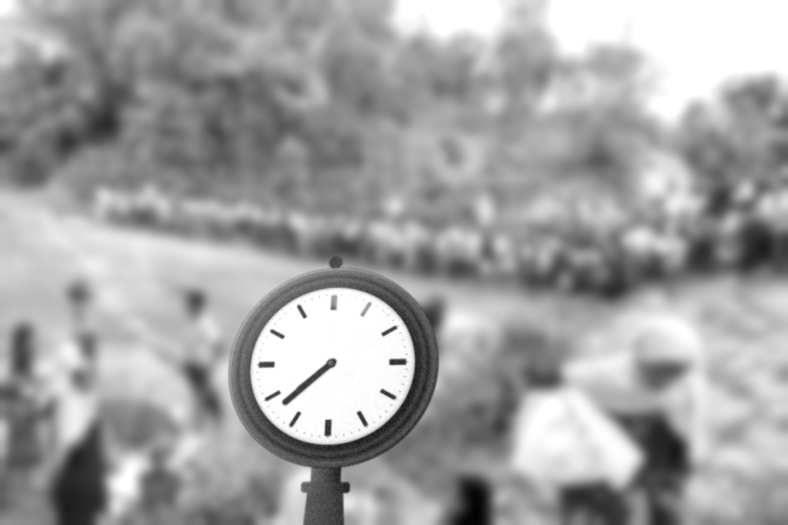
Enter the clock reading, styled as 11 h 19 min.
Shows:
7 h 38 min
